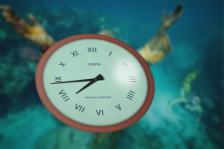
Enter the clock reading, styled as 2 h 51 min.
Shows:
7 h 44 min
